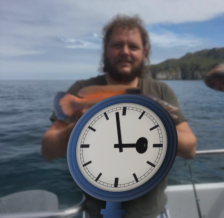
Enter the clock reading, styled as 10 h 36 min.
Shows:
2 h 58 min
